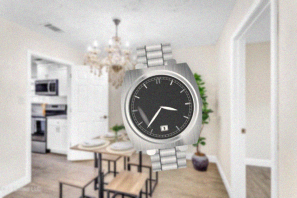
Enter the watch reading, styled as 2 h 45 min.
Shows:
3 h 37 min
